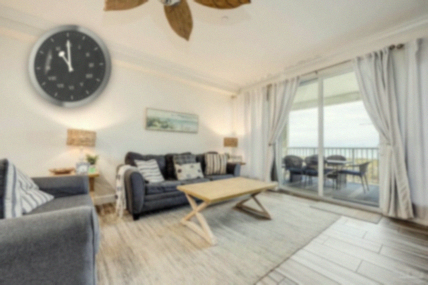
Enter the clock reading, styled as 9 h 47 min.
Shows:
11 h 00 min
